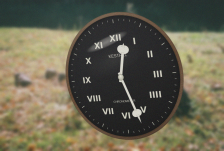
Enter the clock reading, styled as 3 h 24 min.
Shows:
12 h 27 min
